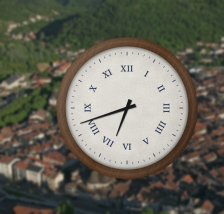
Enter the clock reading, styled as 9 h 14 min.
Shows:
6 h 42 min
